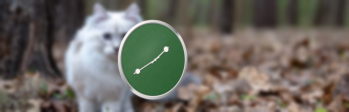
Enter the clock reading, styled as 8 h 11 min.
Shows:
1 h 40 min
